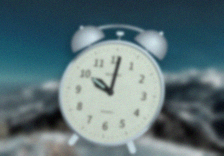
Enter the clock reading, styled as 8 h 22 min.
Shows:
10 h 01 min
